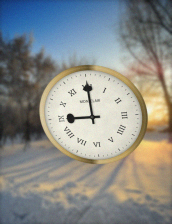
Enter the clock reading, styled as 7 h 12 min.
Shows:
9 h 00 min
